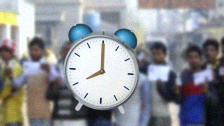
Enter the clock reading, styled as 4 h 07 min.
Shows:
8 h 00 min
